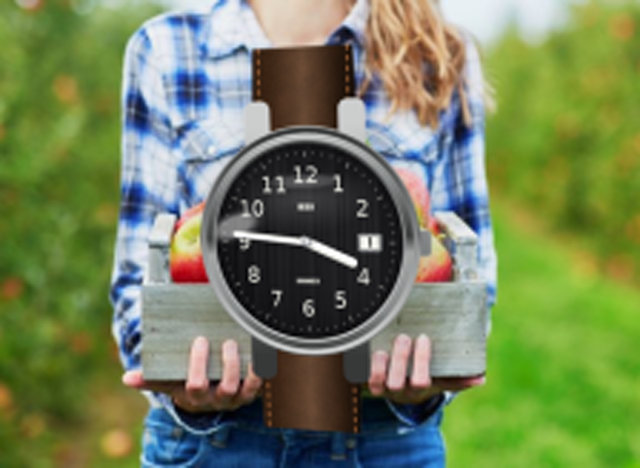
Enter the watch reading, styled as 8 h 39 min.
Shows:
3 h 46 min
